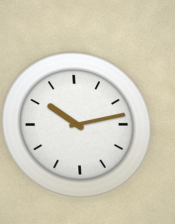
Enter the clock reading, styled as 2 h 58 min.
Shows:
10 h 13 min
